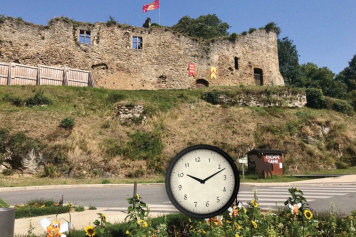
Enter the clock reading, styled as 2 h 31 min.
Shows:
10 h 12 min
